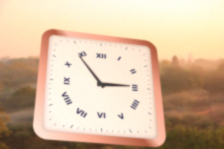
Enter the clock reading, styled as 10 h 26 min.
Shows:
2 h 54 min
